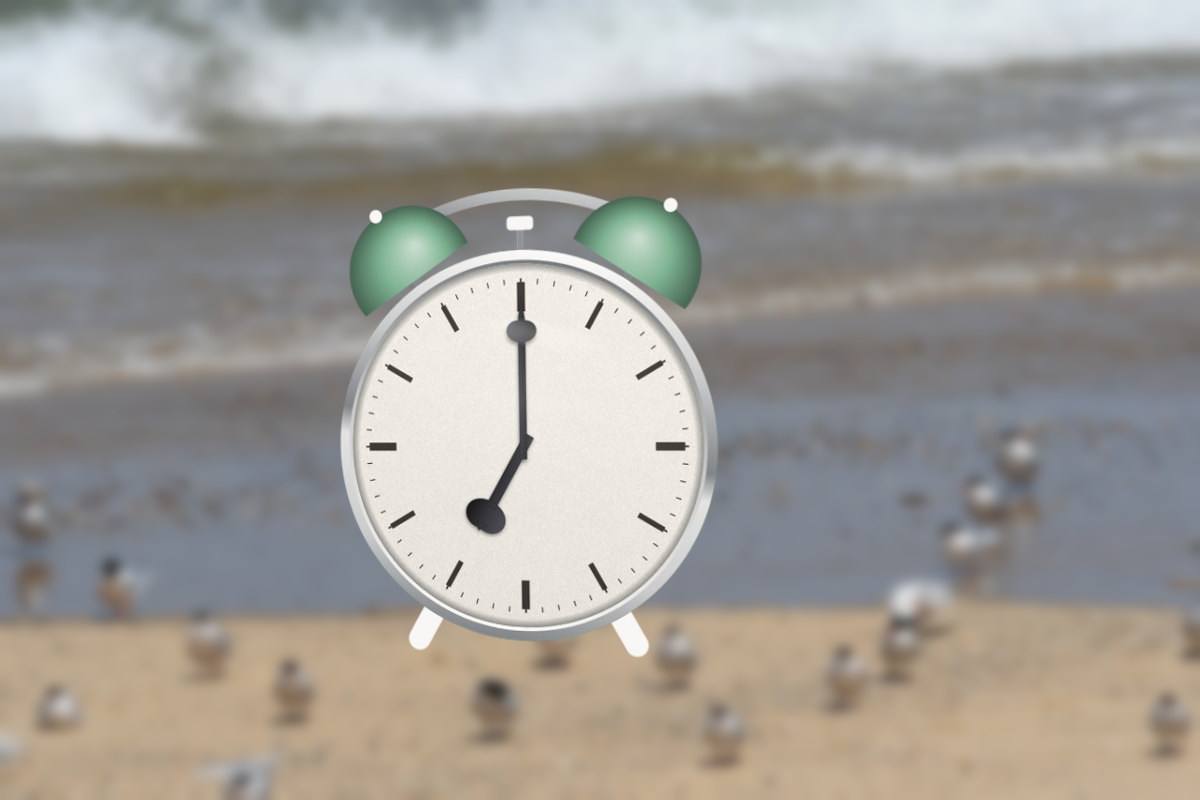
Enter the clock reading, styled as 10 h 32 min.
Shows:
7 h 00 min
